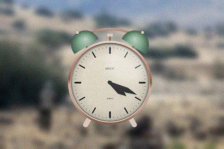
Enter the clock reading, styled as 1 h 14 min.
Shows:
4 h 19 min
